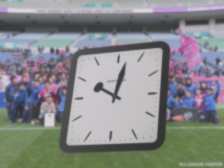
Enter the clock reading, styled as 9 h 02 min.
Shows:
10 h 02 min
